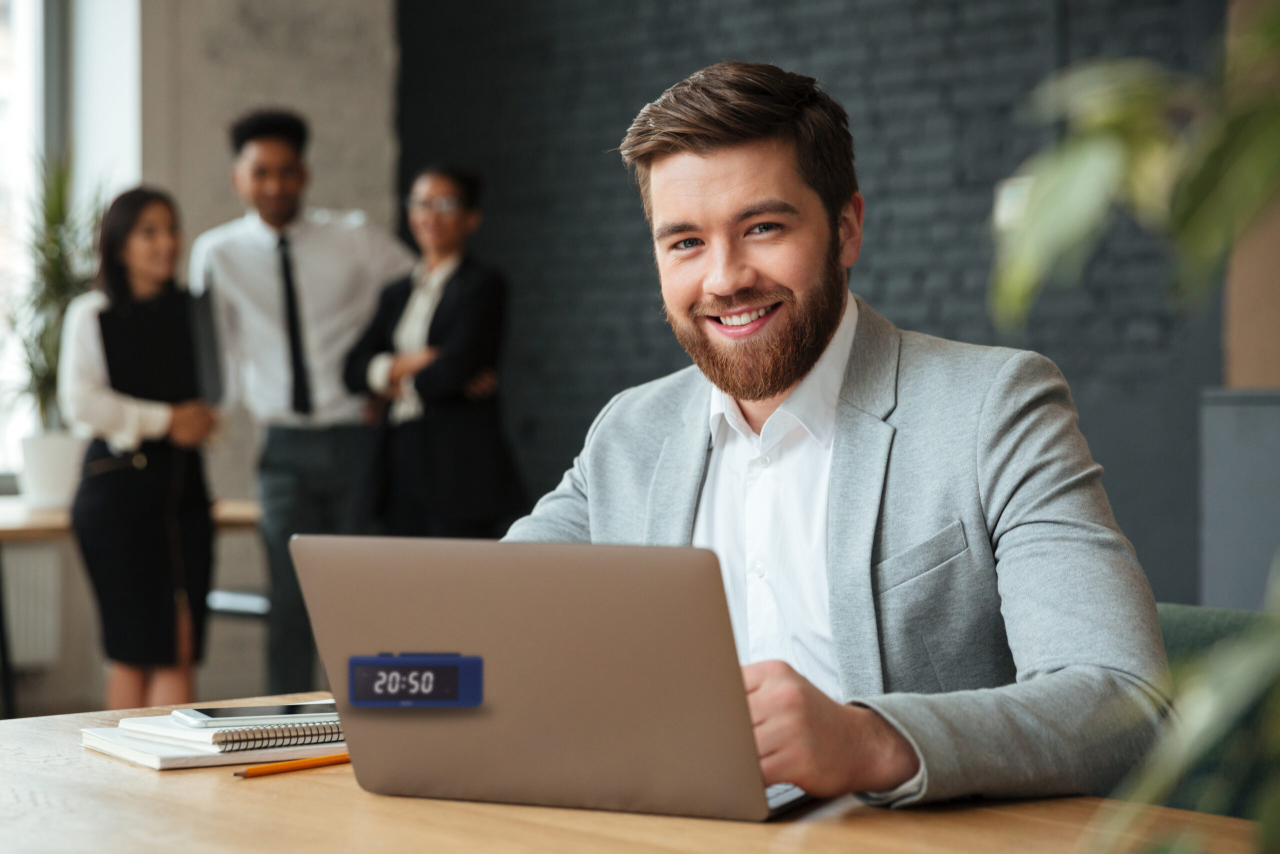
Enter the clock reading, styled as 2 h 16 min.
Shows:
20 h 50 min
